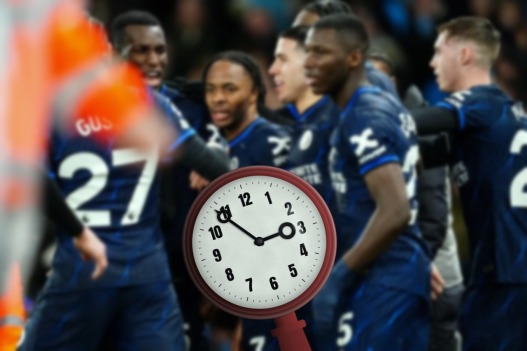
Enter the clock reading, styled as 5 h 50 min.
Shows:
2 h 54 min
